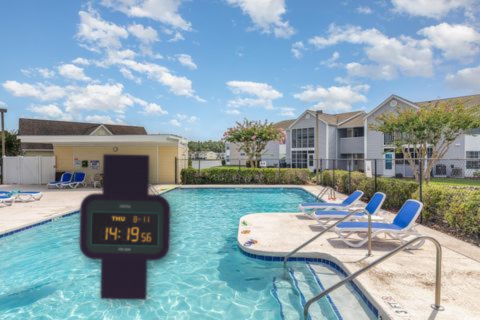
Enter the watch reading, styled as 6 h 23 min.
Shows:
14 h 19 min
